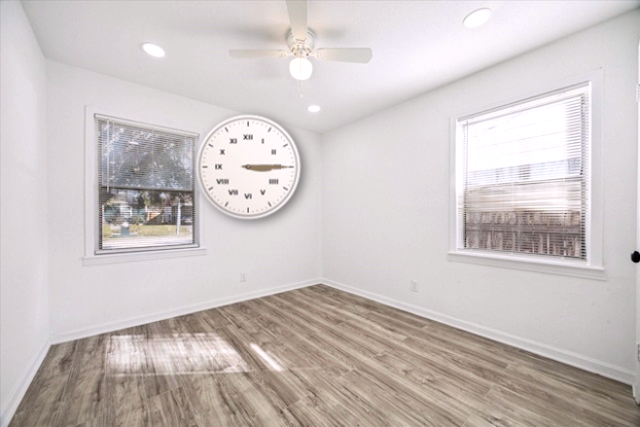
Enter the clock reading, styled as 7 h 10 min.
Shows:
3 h 15 min
